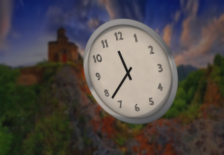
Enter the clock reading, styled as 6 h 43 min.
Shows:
11 h 38 min
